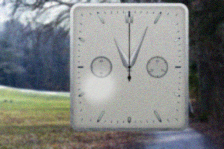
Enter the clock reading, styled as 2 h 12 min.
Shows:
11 h 04 min
